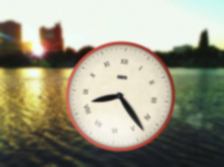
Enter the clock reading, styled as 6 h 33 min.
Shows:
8 h 23 min
